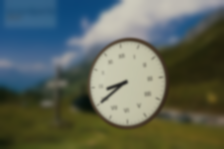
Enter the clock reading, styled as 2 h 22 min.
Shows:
8 h 40 min
